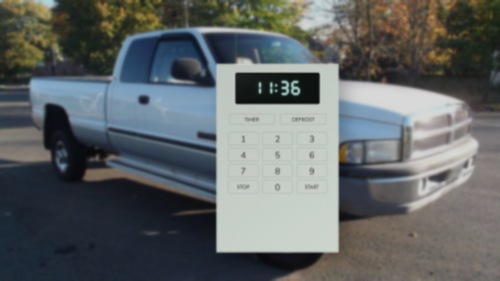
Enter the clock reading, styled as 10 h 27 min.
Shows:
11 h 36 min
